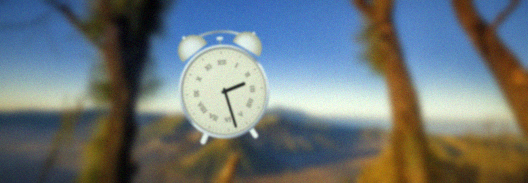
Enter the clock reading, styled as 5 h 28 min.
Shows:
2 h 28 min
